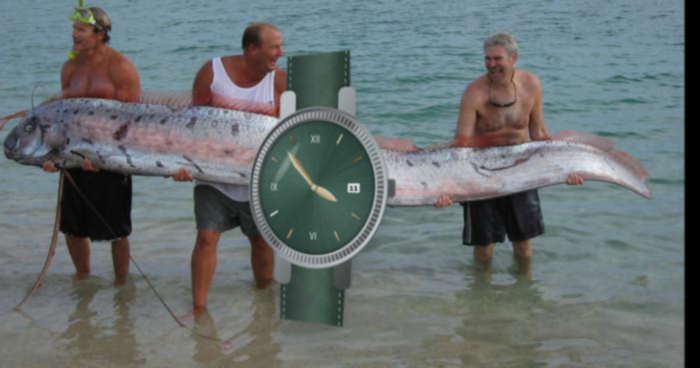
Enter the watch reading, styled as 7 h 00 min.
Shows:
3 h 53 min
